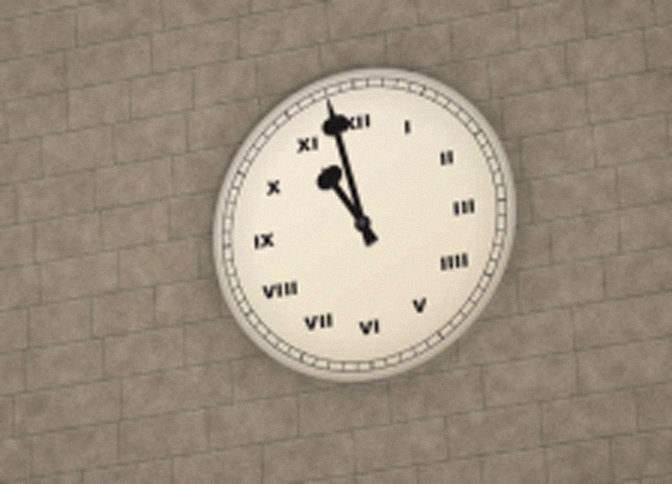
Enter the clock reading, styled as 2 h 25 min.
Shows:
10 h 58 min
